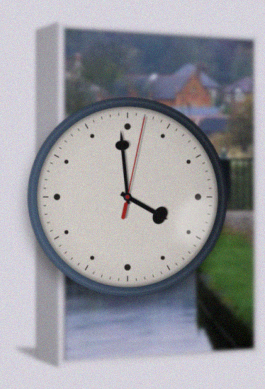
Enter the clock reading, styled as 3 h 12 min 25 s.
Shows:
3 h 59 min 02 s
